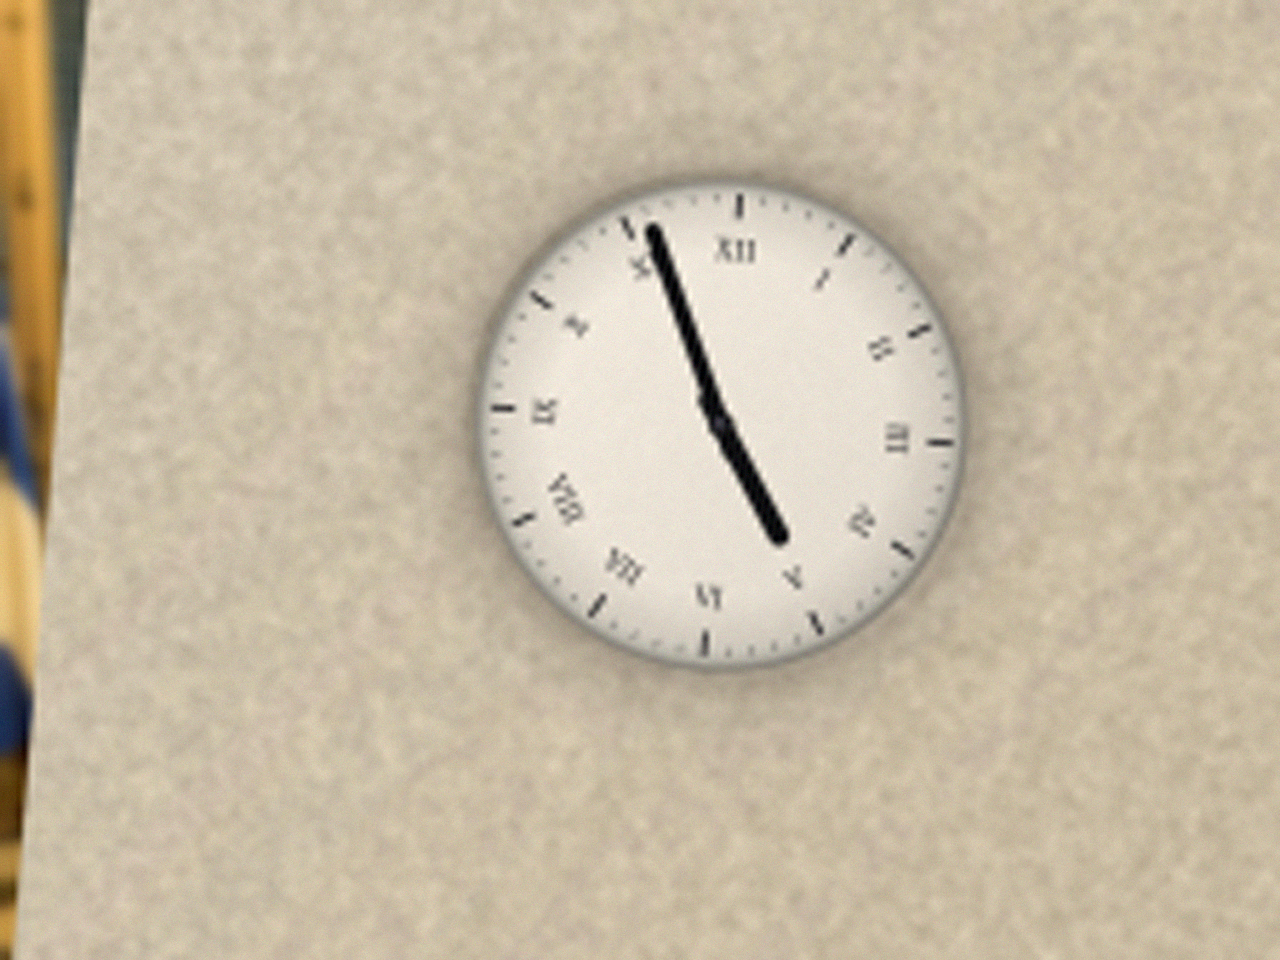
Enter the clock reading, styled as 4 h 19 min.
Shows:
4 h 56 min
